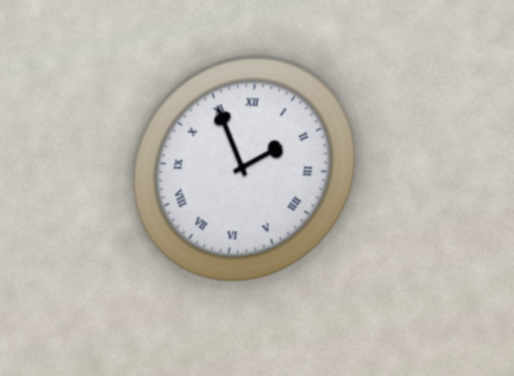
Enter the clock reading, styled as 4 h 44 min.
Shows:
1 h 55 min
